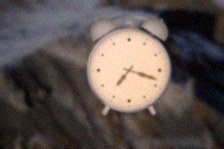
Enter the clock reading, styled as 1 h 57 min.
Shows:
7 h 18 min
